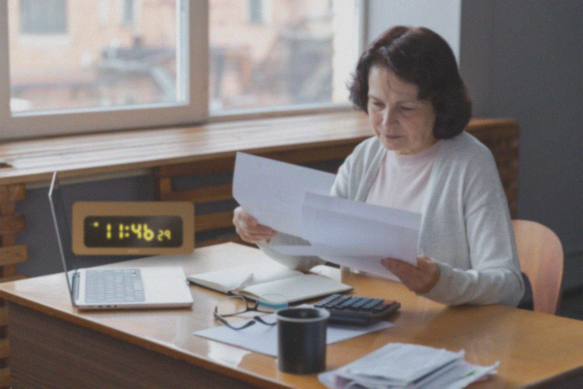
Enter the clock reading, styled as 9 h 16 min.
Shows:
11 h 46 min
